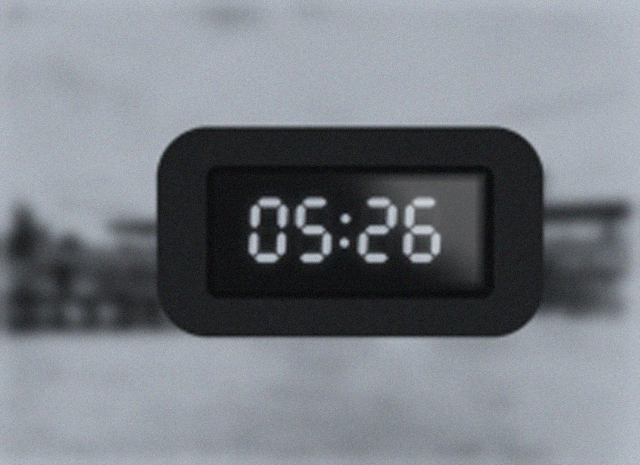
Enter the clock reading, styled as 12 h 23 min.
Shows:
5 h 26 min
